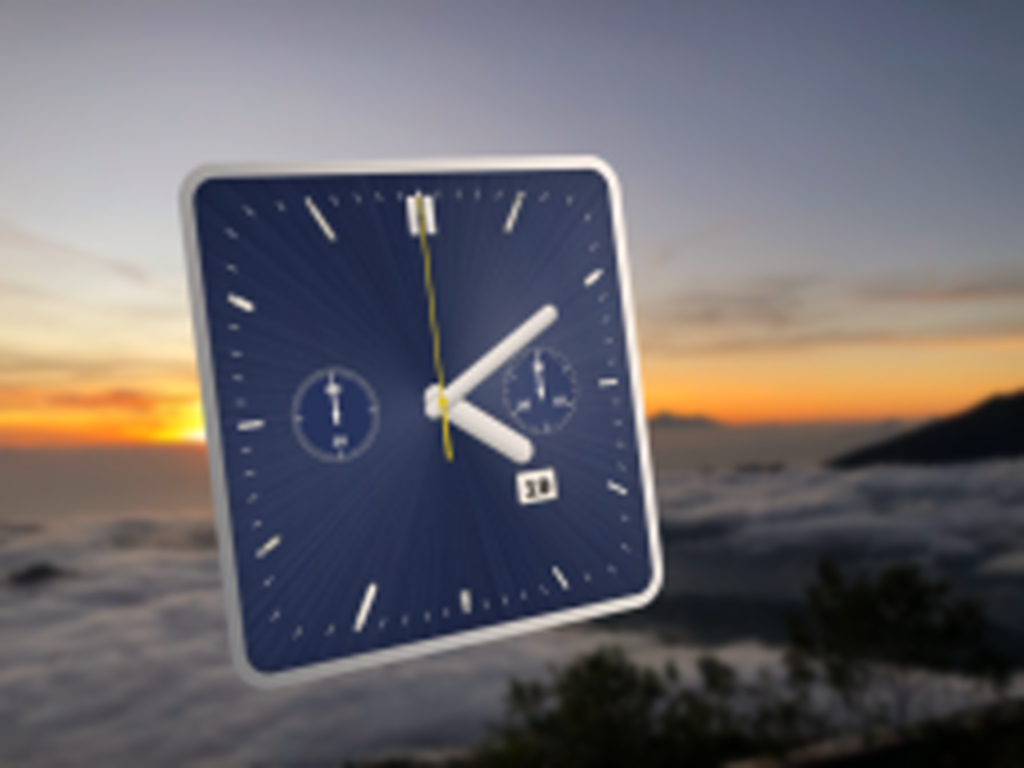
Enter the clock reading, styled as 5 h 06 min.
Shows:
4 h 10 min
